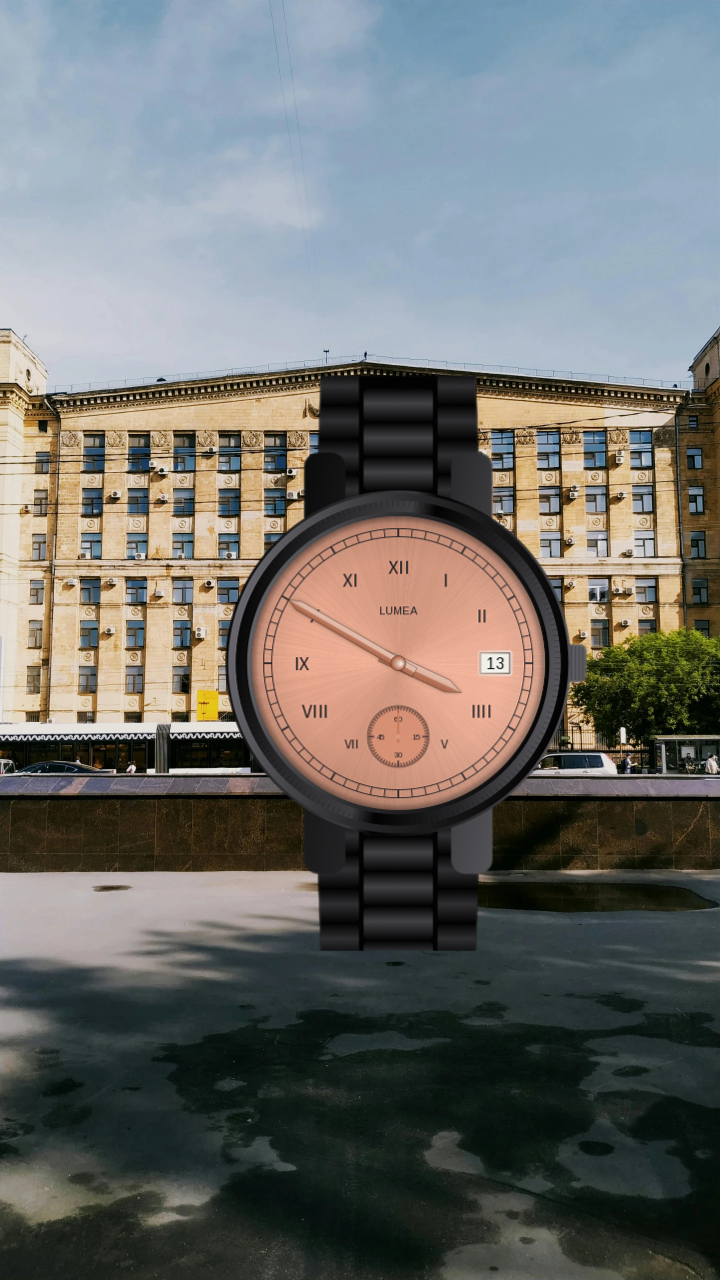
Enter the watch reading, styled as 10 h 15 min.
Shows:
3 h 50 min
